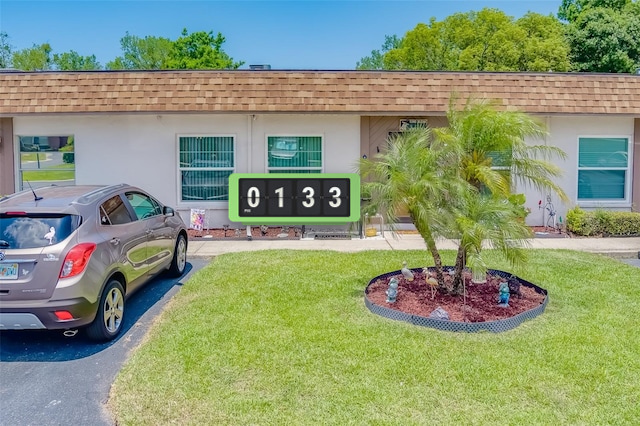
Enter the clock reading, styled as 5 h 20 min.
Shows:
1 h 33 min
